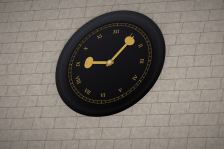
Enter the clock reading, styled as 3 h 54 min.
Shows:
9 h 06 min
